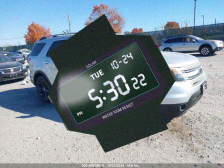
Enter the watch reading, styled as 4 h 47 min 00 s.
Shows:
5 h 30 min 22 s
